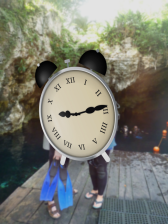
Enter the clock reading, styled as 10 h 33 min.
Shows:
9 h 14 min
